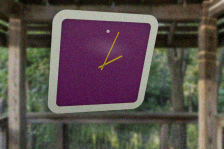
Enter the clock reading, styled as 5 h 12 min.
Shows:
2 h 03 min
